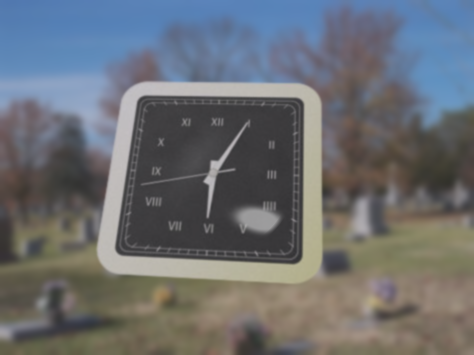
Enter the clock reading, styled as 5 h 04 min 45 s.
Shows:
6 h 04 min 43 s
